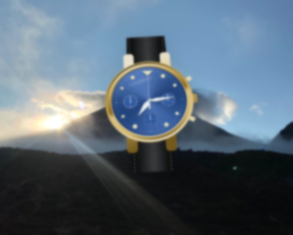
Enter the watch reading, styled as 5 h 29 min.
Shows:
7 h 14 min
